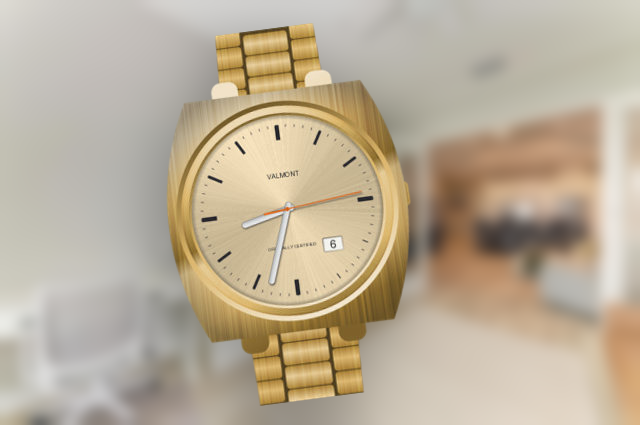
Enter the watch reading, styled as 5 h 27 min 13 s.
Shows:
8 h 33 min 14 s
